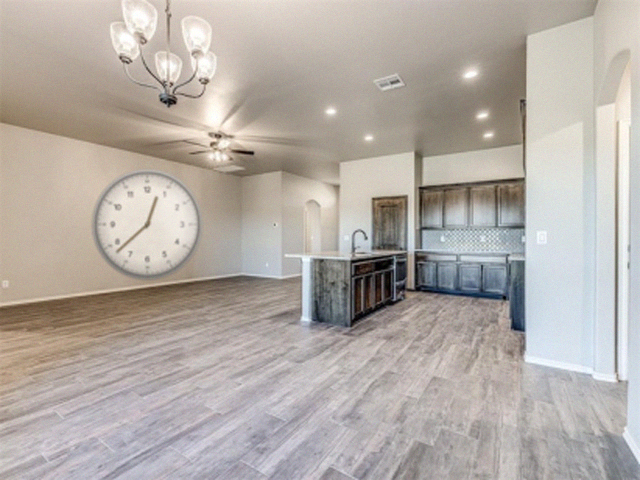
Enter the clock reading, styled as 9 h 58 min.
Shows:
12 h 38 min
